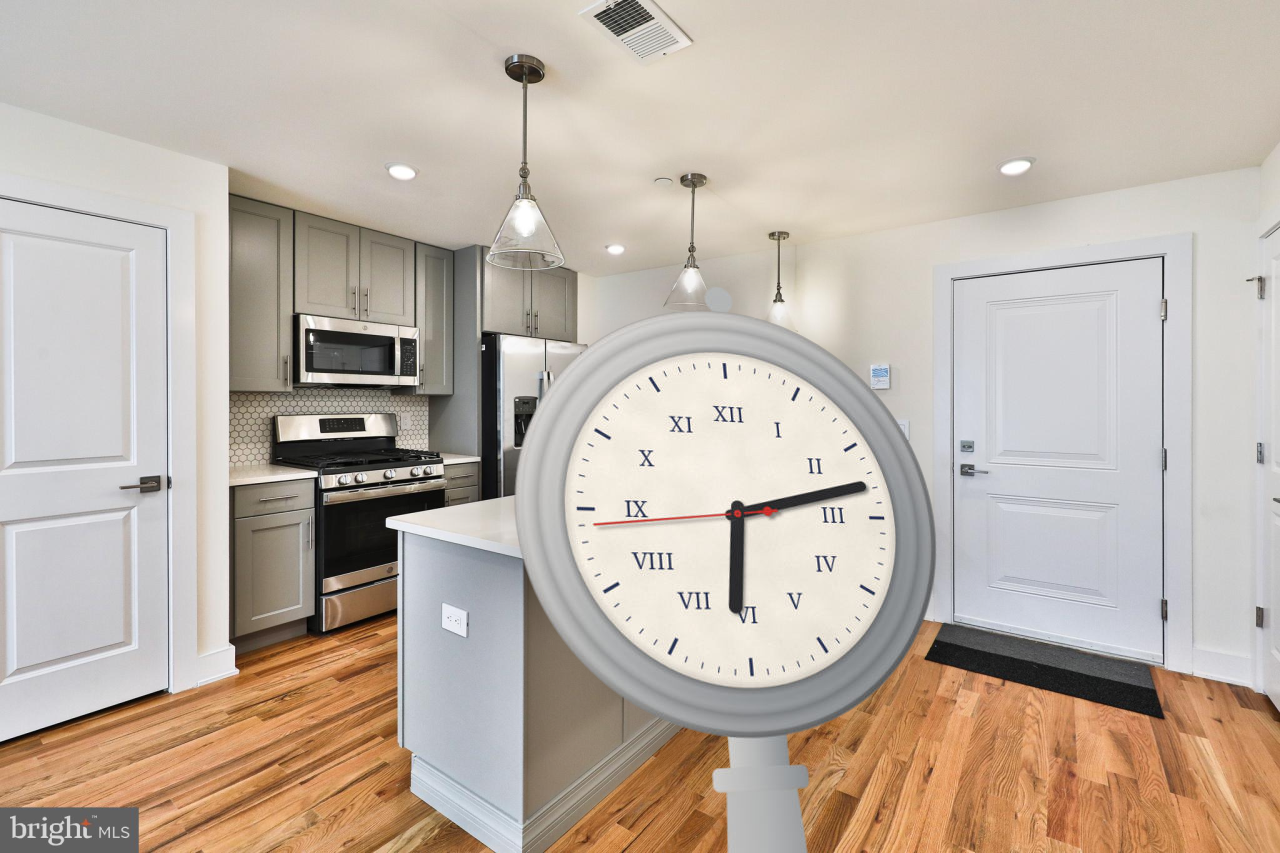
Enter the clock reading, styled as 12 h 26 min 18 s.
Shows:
6 h 12 min 44 s
